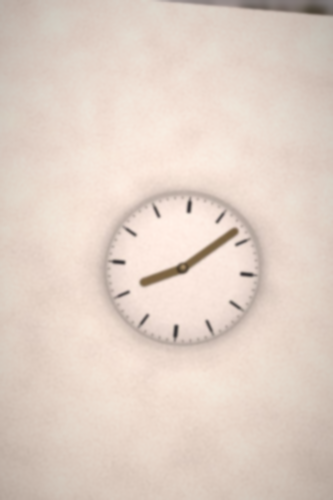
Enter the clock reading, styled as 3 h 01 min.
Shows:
8 h 08 min
